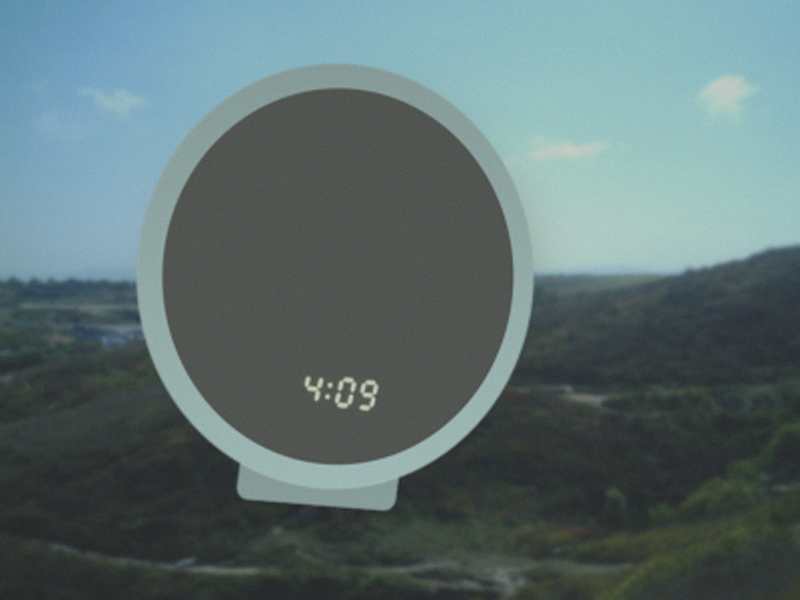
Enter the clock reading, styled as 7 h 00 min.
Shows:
4 h 09 min
